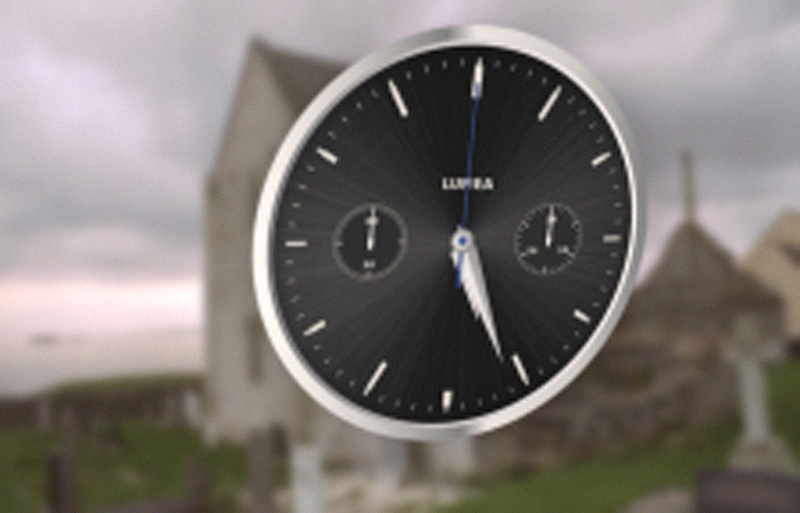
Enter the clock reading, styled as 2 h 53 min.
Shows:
5 h 26 min
